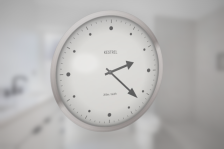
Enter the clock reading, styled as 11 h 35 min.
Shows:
2 h 22 min
